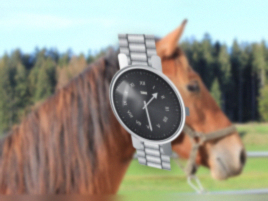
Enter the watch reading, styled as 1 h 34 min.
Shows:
1 h 29 min
